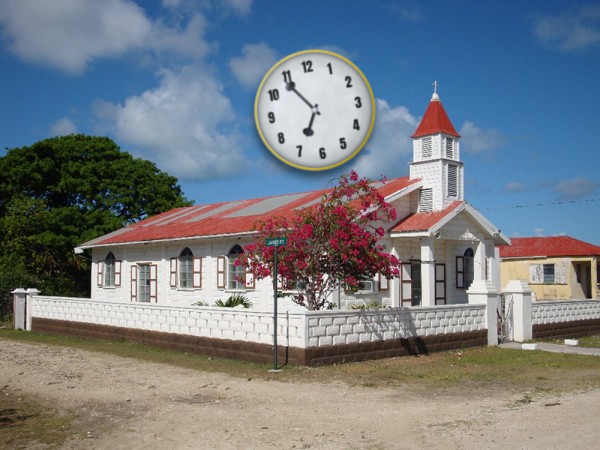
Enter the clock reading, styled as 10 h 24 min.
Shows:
6 h 54 min
